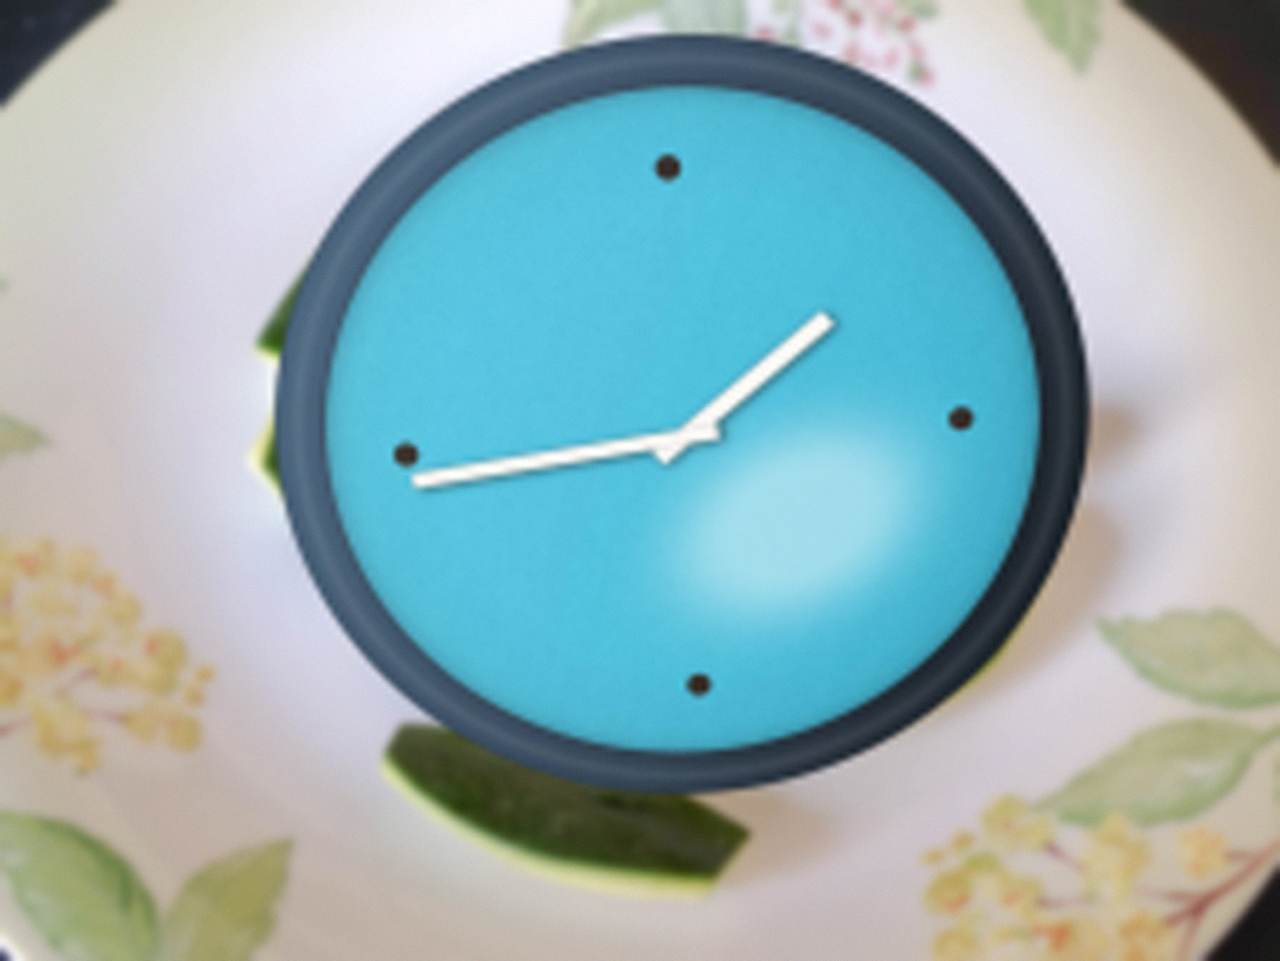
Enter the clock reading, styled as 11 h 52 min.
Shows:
1 h 44 min
